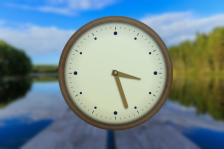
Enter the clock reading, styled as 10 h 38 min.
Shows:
3 h 27 min
